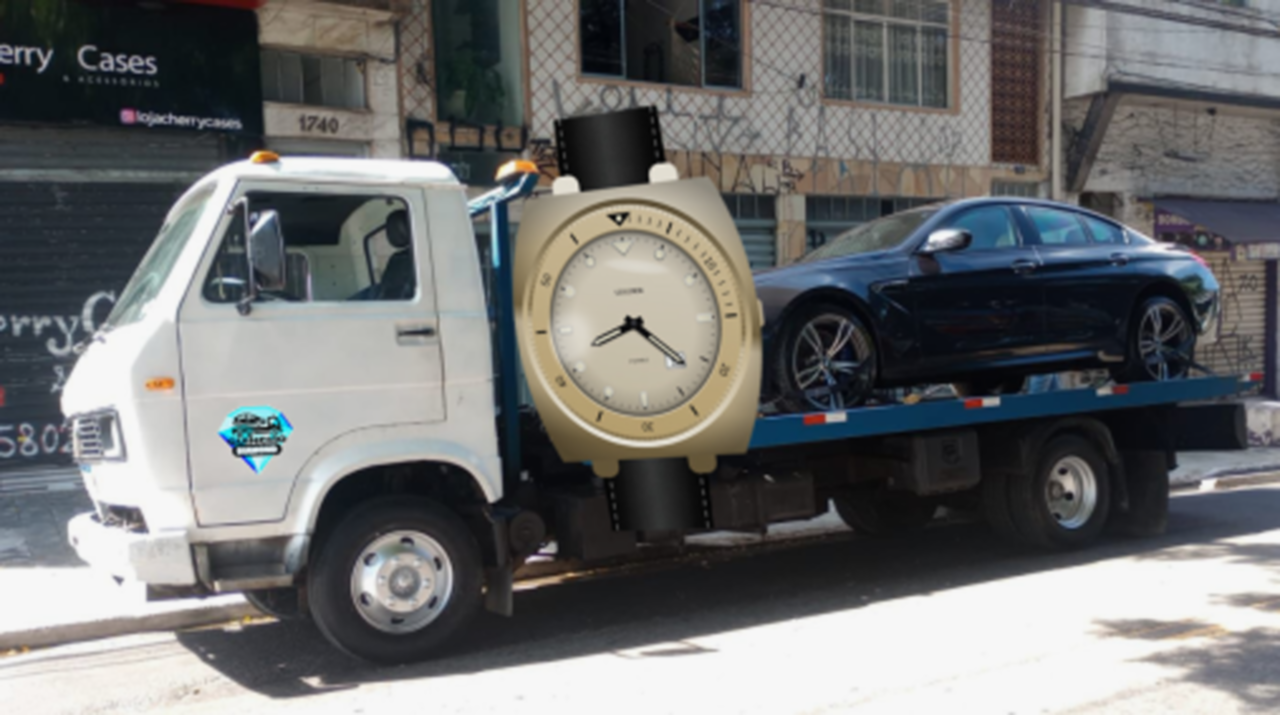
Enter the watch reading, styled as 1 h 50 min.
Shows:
8 h 22 min
